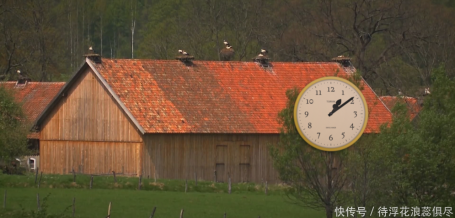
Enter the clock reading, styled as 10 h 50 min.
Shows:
1 h 09 min
